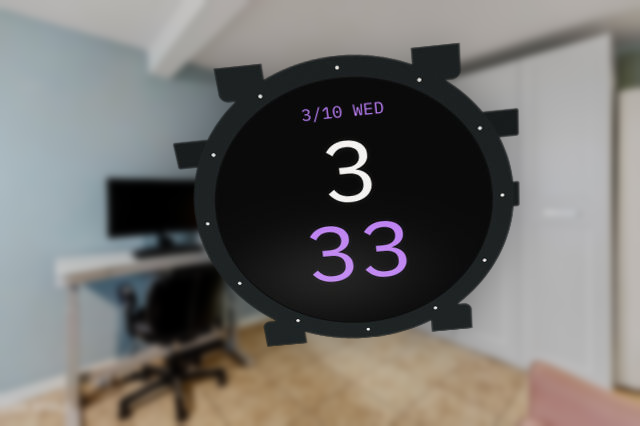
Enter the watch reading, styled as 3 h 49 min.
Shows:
3 h 33 min
